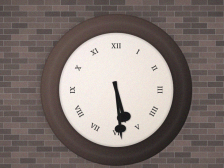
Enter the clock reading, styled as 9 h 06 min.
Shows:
5 h 29 min
